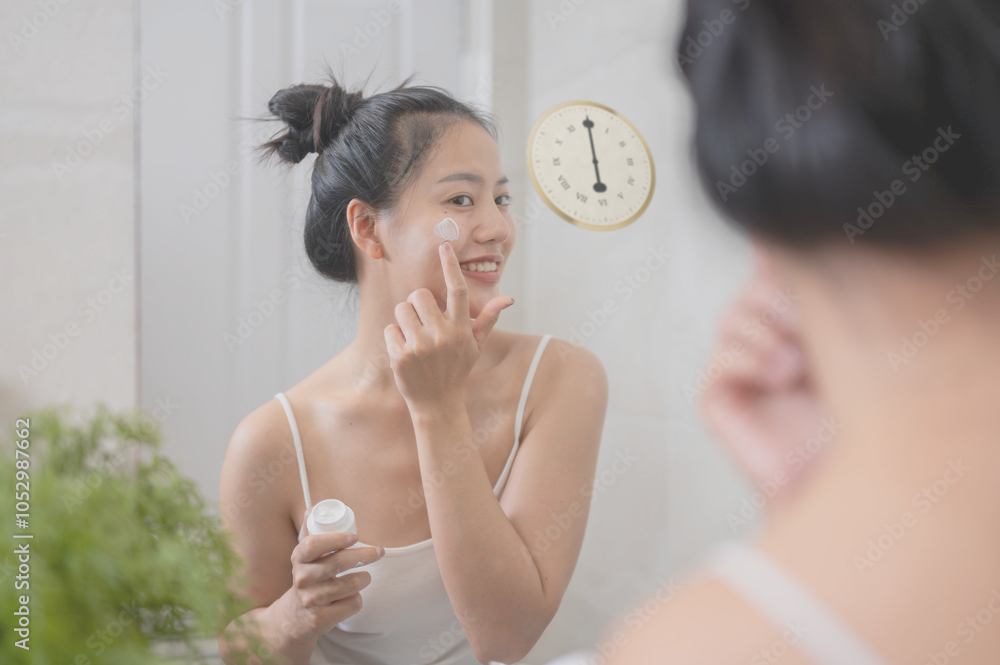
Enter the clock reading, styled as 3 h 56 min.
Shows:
6 h 00 min
